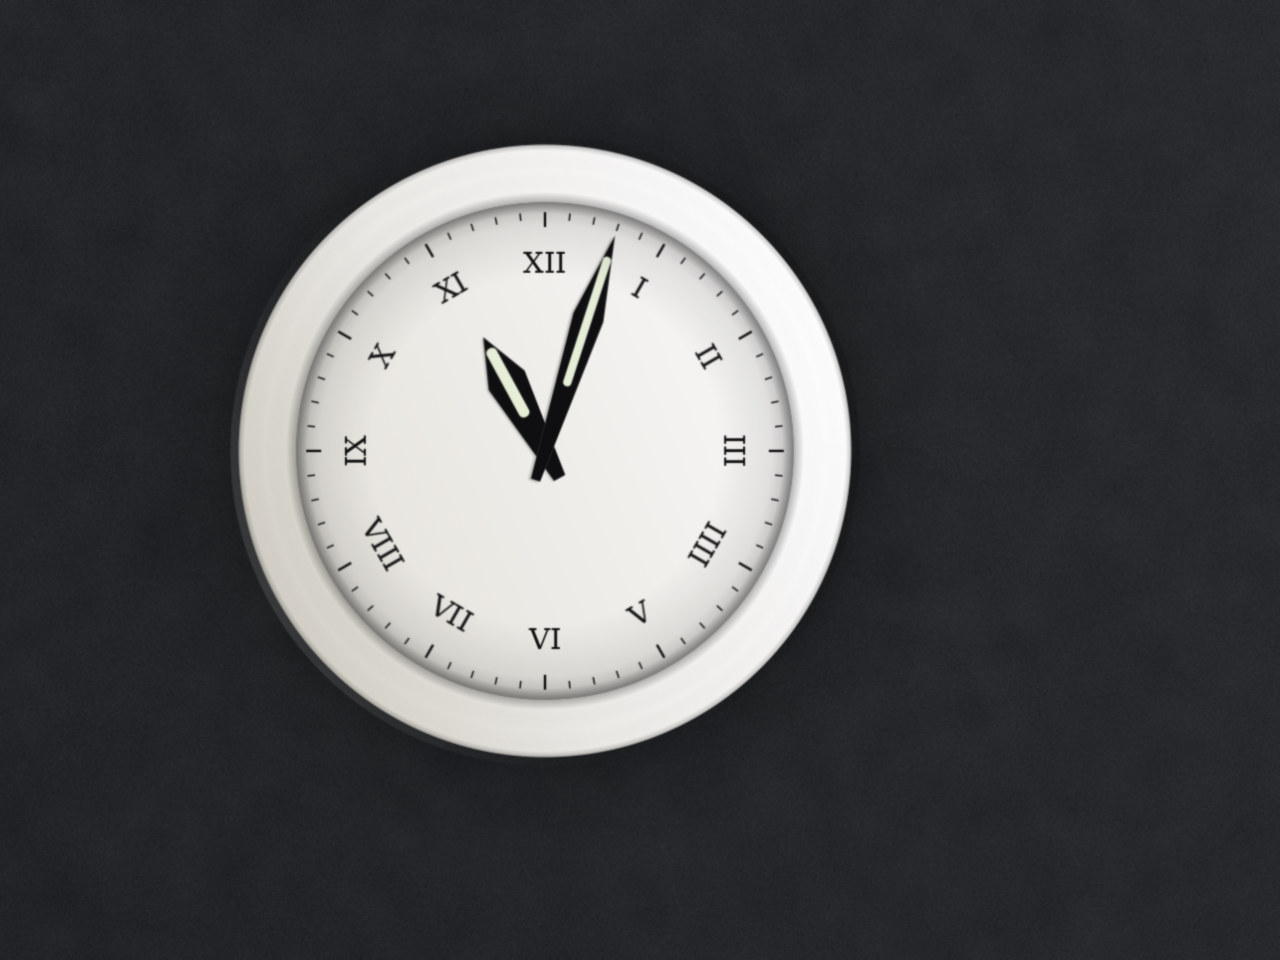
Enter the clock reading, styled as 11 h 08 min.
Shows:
11 h 03 min
